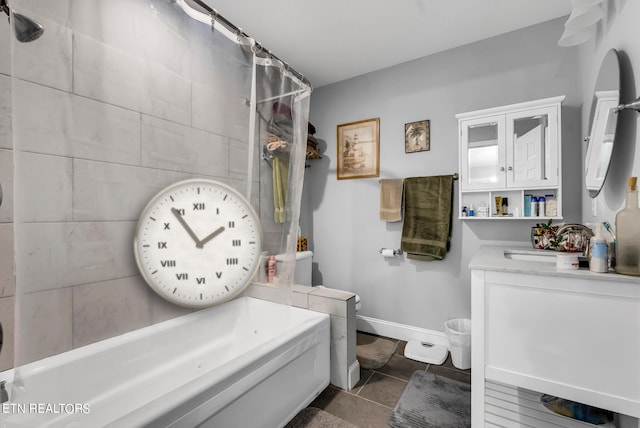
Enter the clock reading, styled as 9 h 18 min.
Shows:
1 h 54 min
